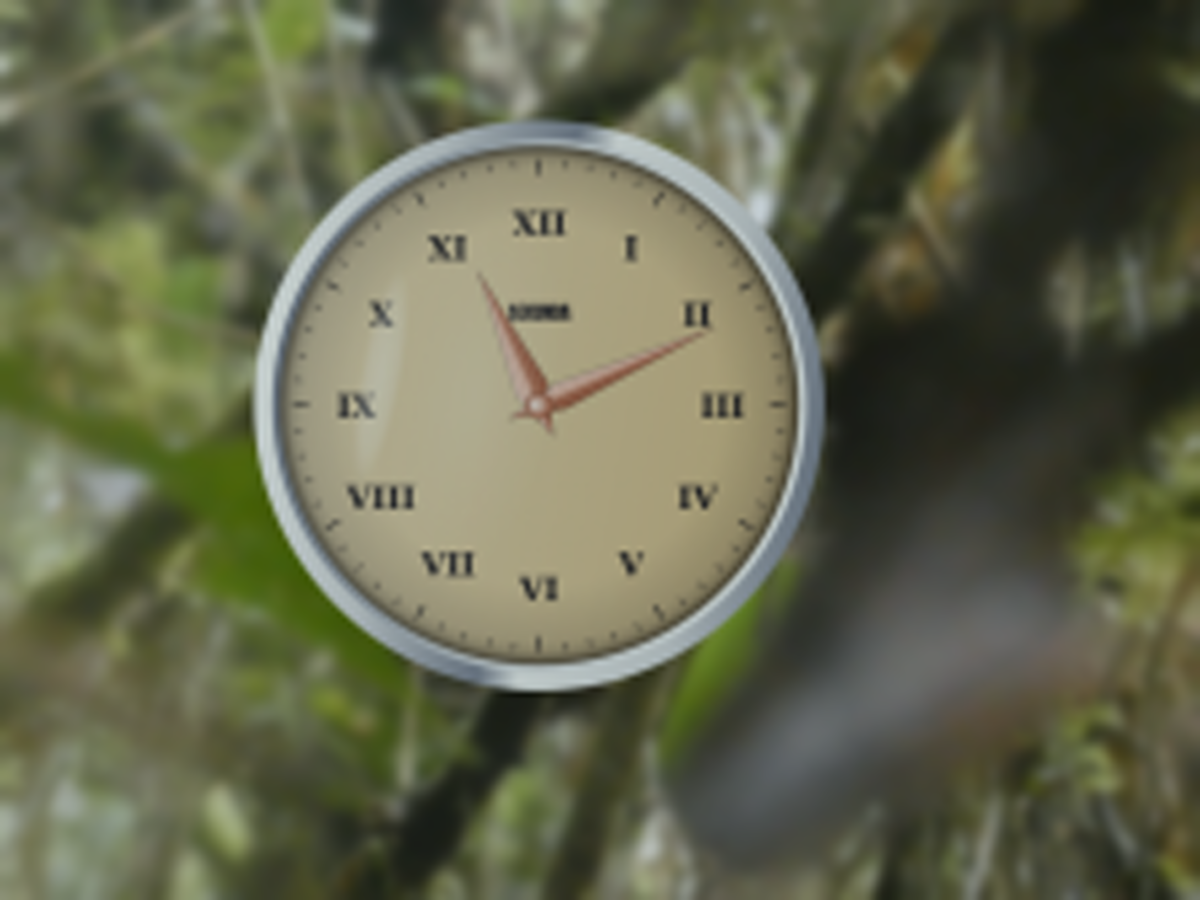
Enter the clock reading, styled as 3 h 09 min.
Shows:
11 h 11 min
